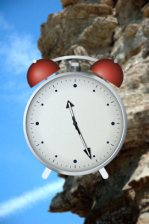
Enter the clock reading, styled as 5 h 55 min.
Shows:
11 h 26 min
